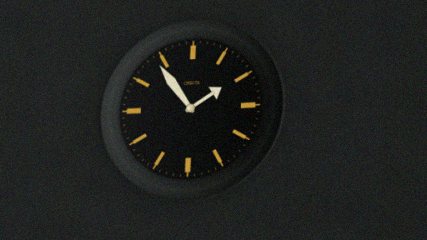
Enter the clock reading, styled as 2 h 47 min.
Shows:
1 h 54 min
